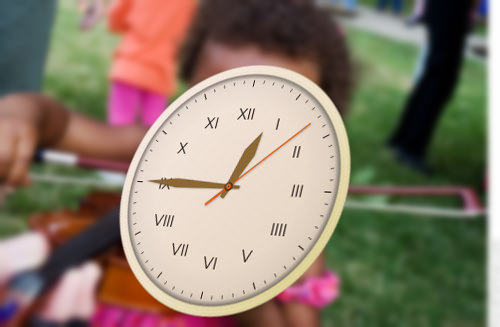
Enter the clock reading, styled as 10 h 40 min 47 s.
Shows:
12 h 45 min 08 s
